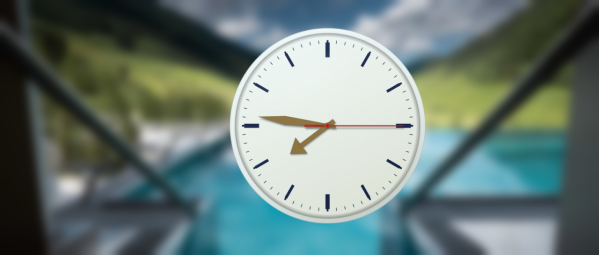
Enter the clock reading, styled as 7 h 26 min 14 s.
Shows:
7 h 46 min 15 s
